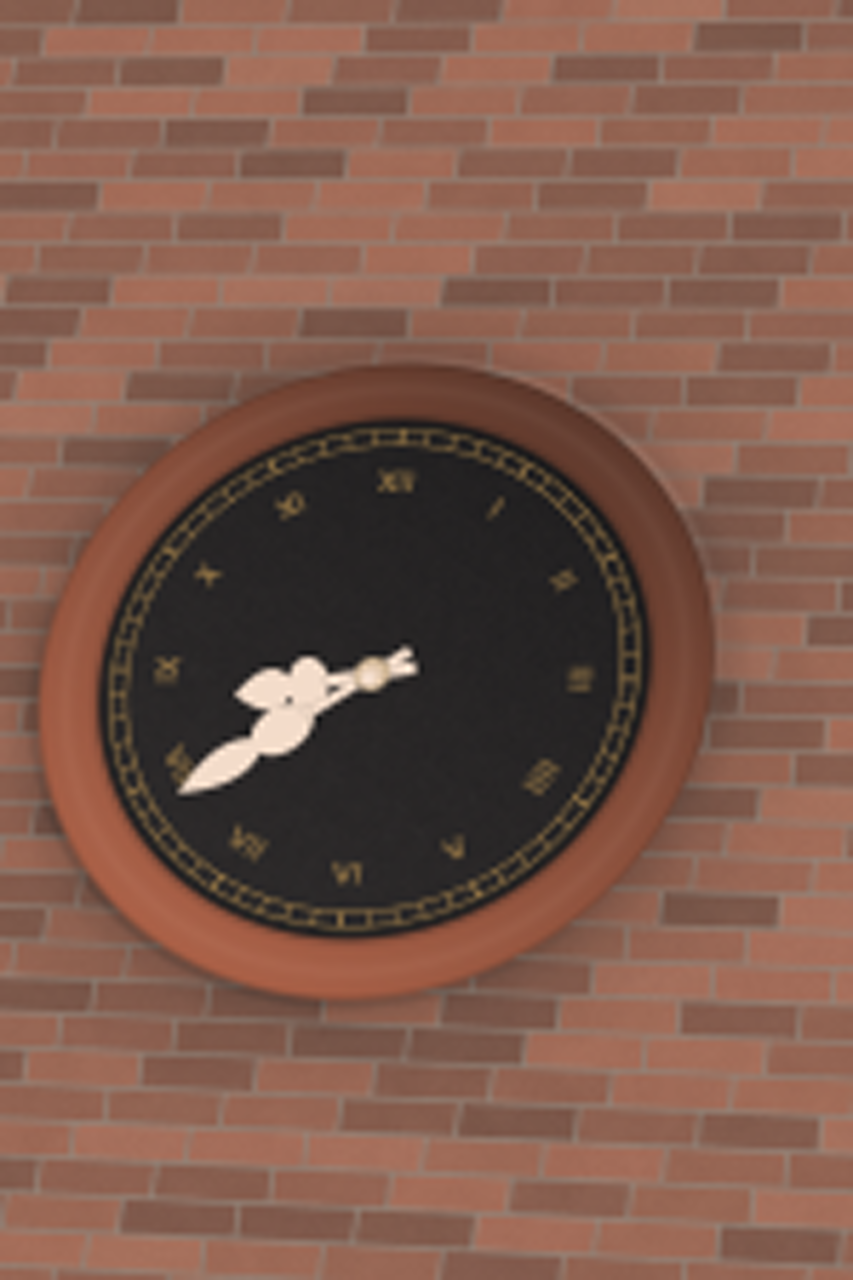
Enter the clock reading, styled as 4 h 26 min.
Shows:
8 h 39 min
